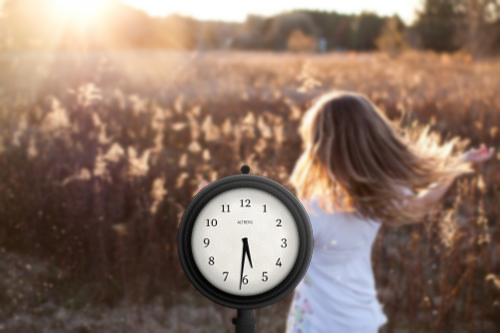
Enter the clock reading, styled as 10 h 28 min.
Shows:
5 h 31 min
